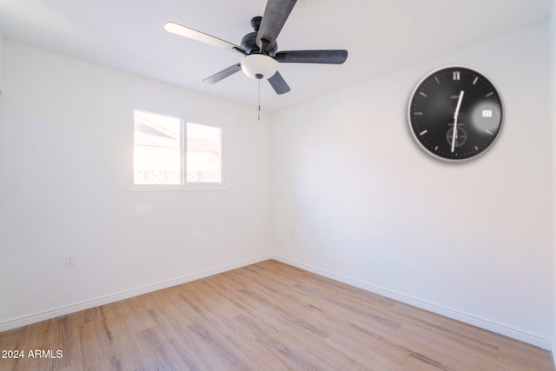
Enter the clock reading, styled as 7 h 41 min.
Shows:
12 h 31 min
